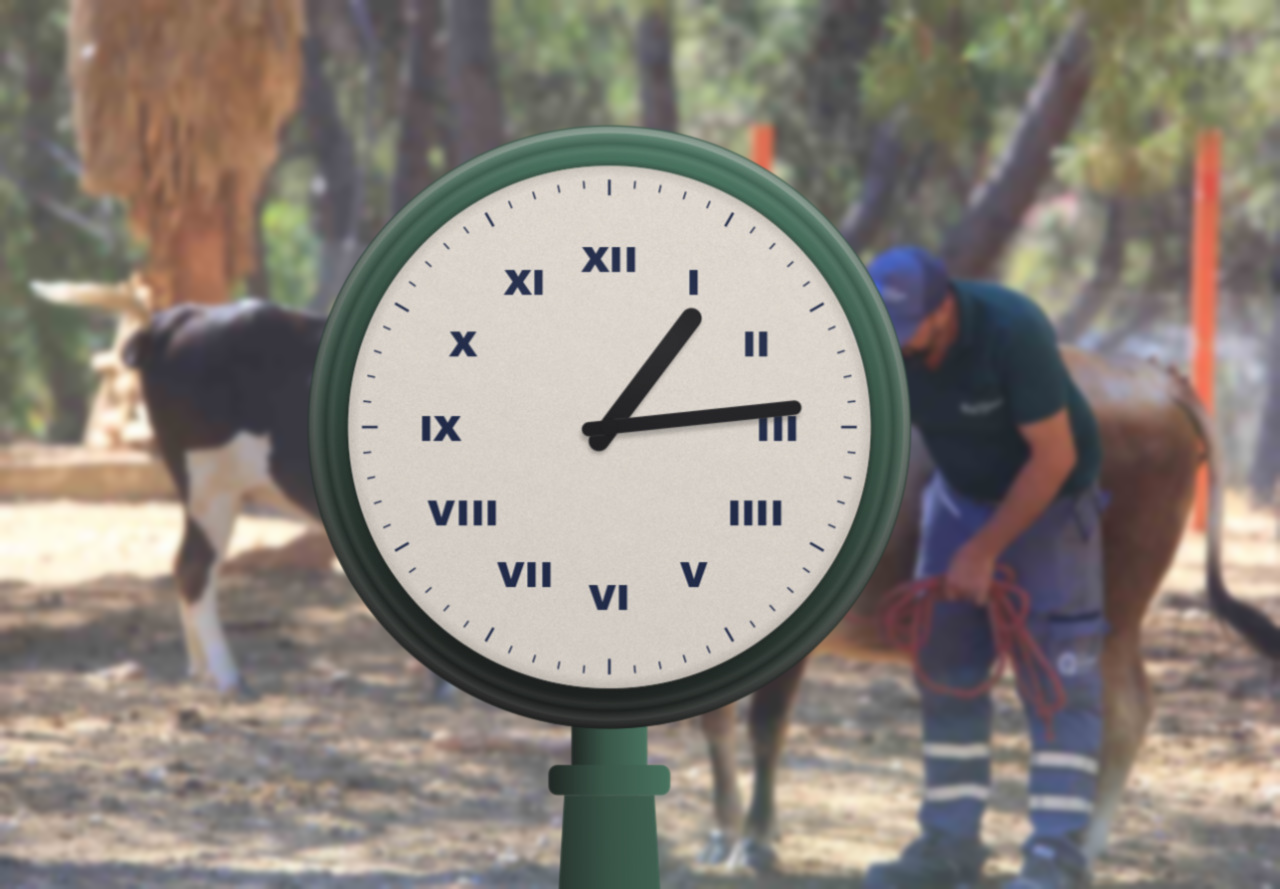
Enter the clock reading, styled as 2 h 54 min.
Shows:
1 h 14 min
